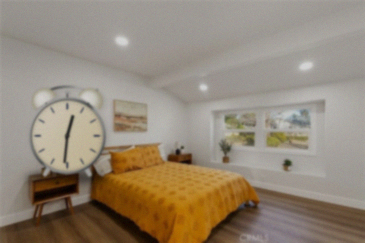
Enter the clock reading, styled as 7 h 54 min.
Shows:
12 h 31 min
